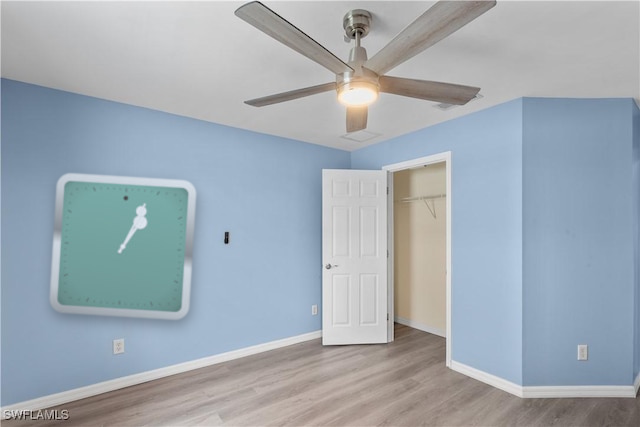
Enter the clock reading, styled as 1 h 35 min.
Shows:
1 h 04 min
